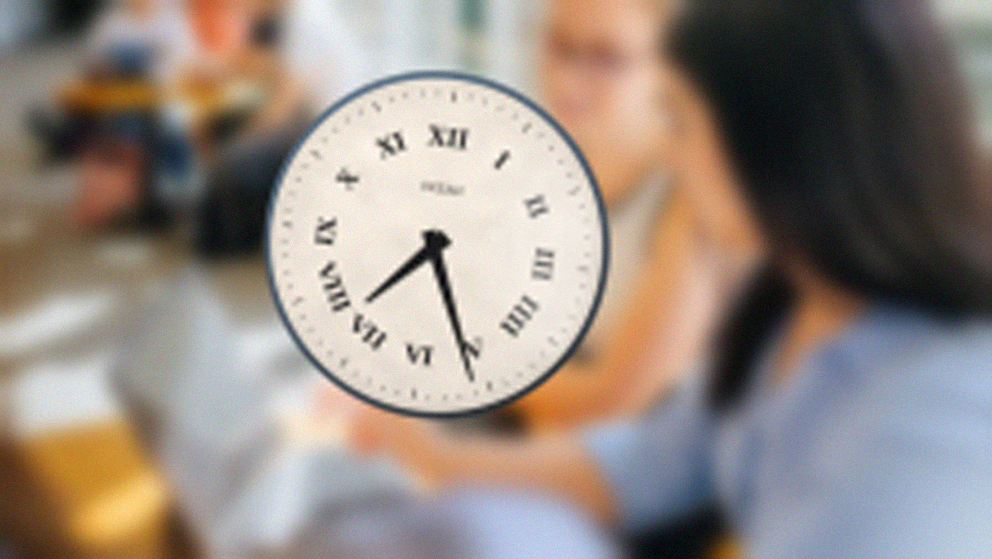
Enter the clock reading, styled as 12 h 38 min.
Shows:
7 h 26 min
